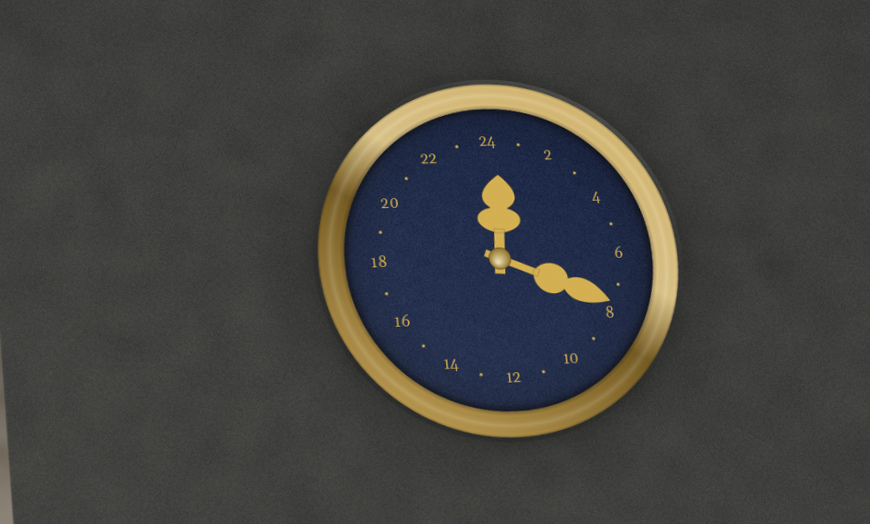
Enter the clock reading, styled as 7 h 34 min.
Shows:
0 h 19 min
